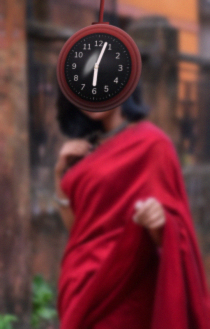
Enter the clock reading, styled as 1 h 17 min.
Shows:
6 h 03 min
